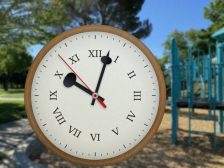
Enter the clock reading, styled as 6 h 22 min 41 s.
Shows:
10 h 02 min 53 s
